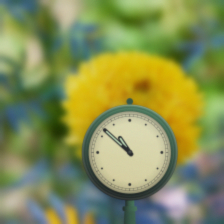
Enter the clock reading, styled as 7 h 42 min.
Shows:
10 h 52 min
